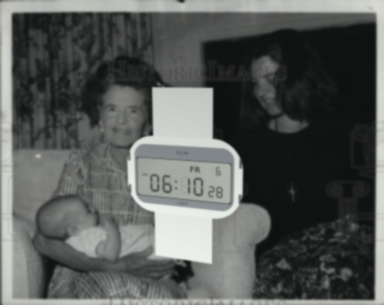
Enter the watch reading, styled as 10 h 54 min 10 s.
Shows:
6 h 10 min 28 s
